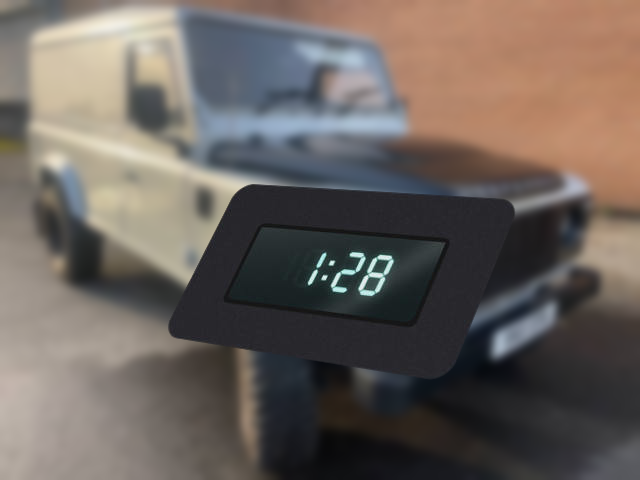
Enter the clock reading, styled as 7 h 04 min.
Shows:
1 h 28 min
